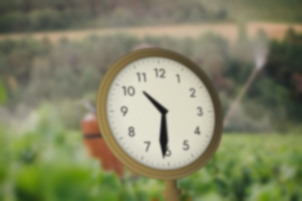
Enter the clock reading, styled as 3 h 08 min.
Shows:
10 h 31 min
